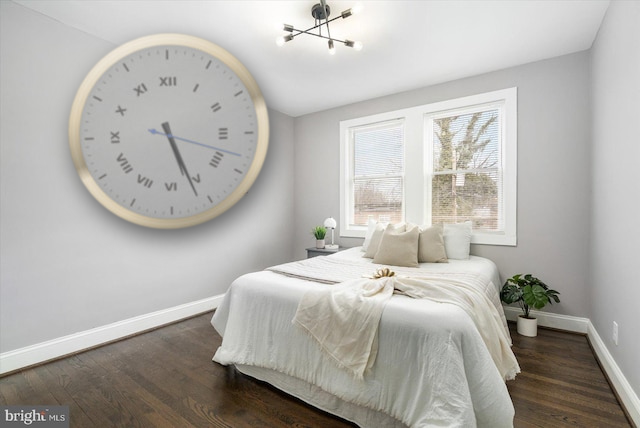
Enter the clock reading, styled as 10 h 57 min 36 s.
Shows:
5 h 26 min 18 s
